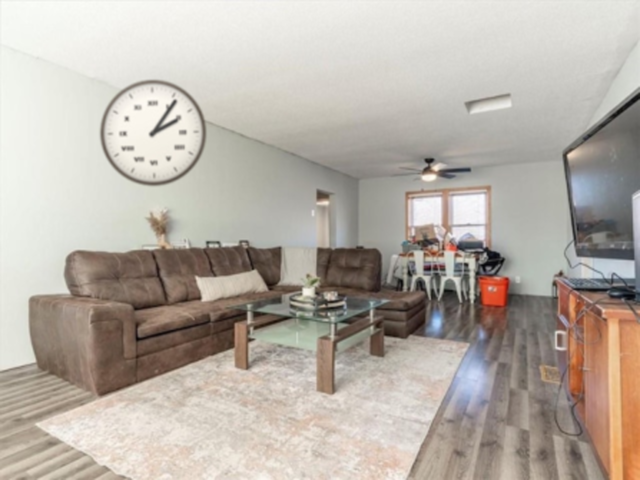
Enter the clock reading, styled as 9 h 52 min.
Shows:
2 h 06 min
